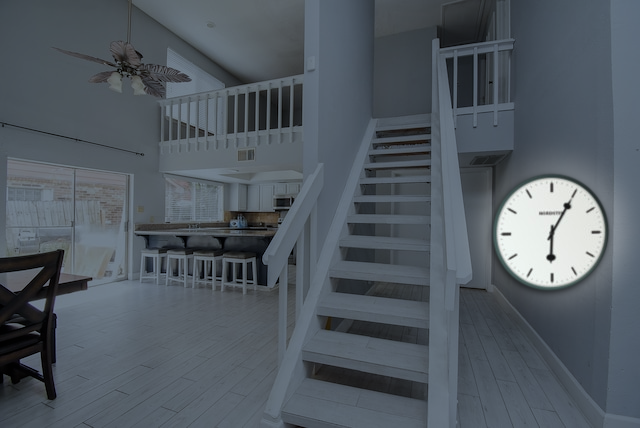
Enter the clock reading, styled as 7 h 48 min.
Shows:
6 h 05 min
